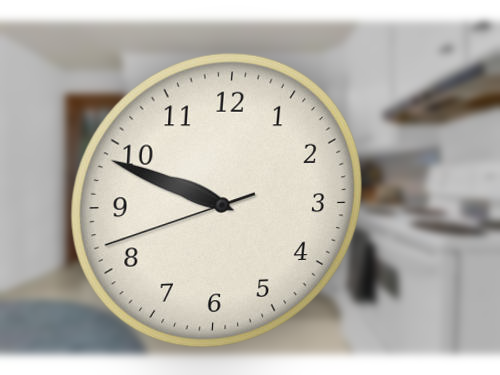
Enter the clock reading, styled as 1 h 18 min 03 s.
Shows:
9 h 48 min 42 s
